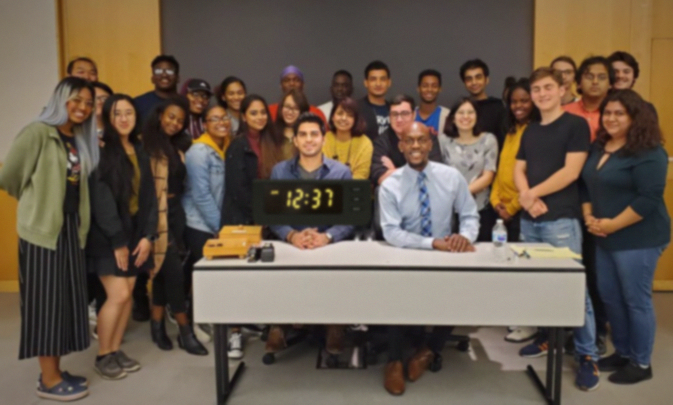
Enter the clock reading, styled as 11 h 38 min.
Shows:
12 h 37 min
